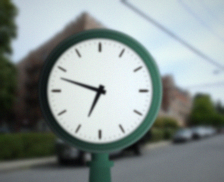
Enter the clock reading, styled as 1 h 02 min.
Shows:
6 h 48 min
